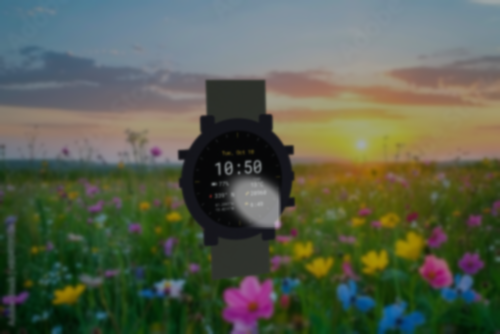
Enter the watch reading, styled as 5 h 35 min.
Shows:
10 h 50 min
